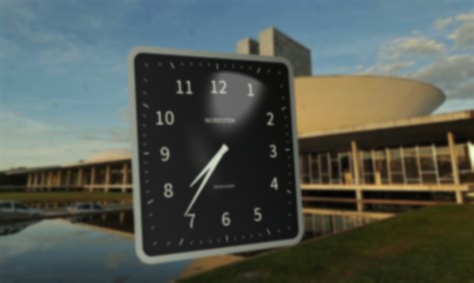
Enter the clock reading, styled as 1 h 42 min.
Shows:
7 h 36 min
